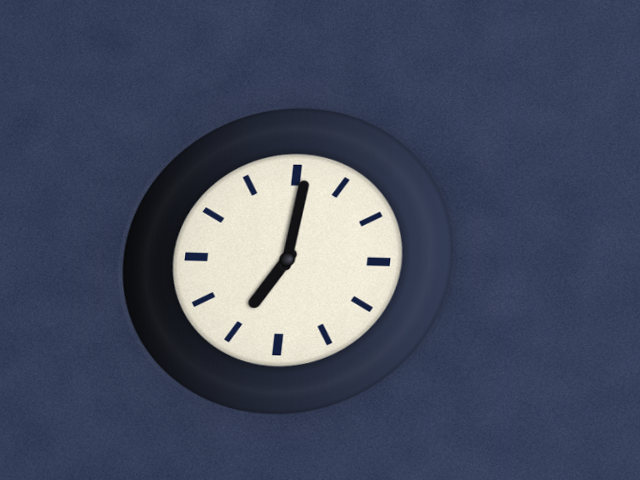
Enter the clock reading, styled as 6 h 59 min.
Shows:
7 h 01 min
